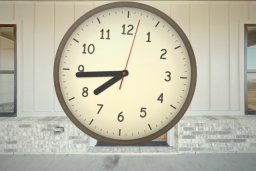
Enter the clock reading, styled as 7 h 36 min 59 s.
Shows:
7 h 44 min 02 s
